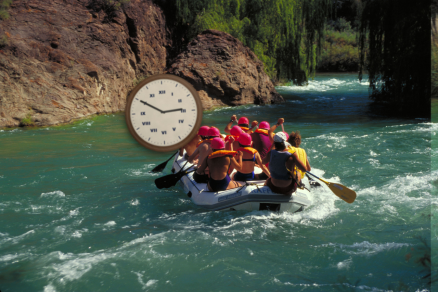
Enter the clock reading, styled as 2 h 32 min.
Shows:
2 h 50 min
